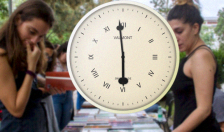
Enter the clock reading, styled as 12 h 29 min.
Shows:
5 h 59 min
